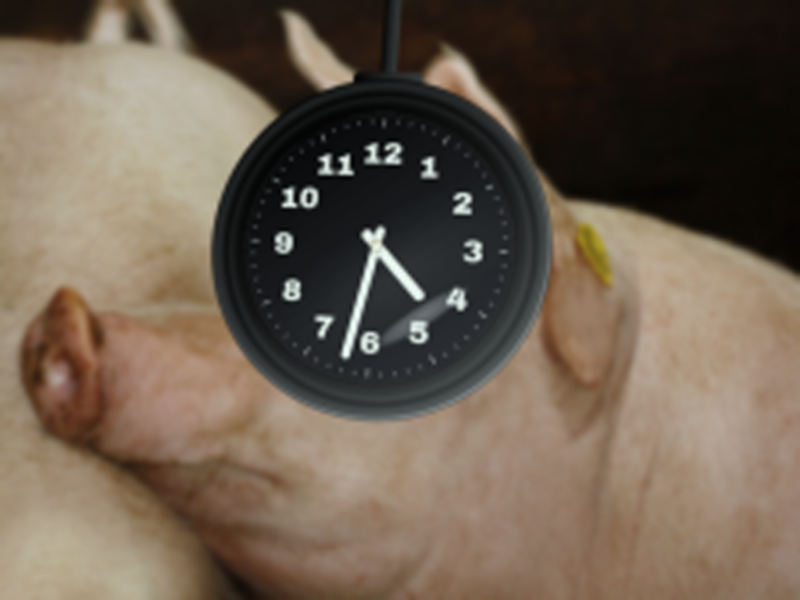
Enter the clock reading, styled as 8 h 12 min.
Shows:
4 h 32 min
